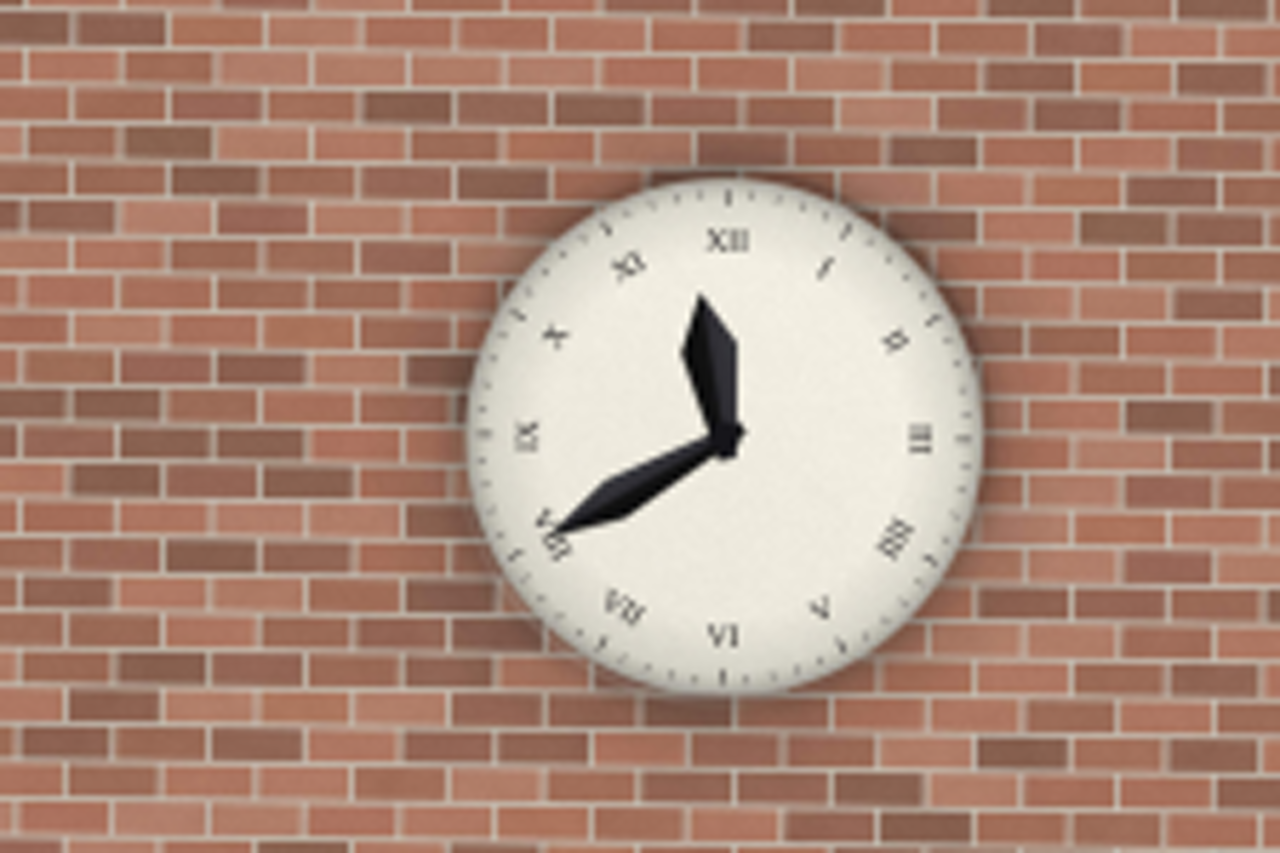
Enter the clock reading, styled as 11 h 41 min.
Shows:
11 h 40 min
